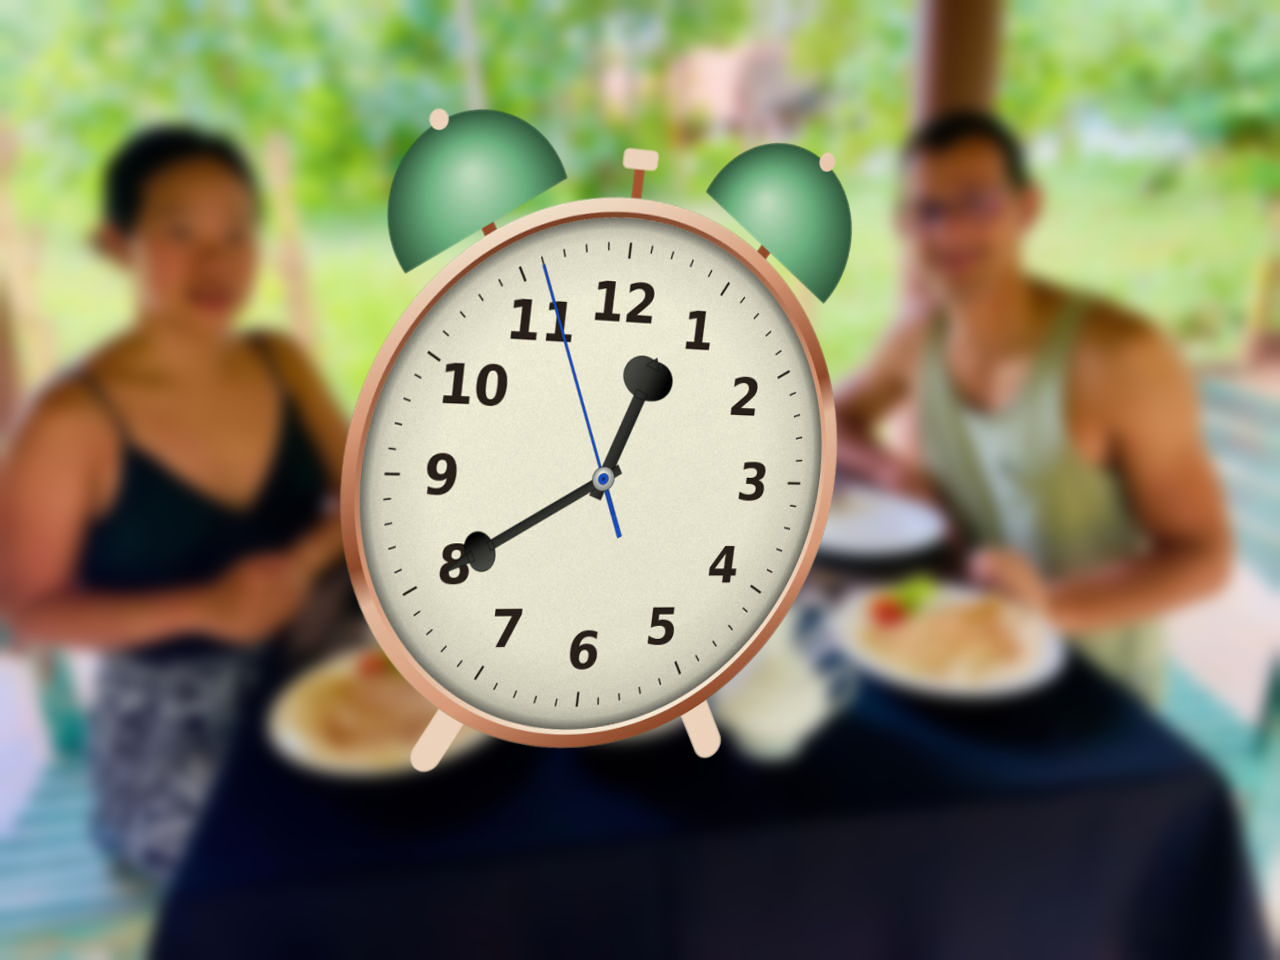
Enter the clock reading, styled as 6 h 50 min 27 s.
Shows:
12 h 39 min 56 s
